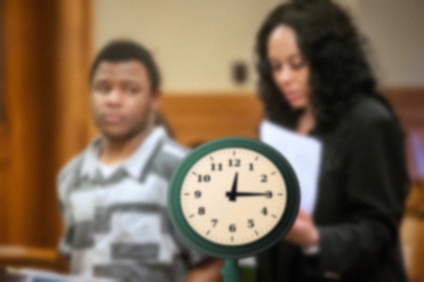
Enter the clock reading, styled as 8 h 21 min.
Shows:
12 h 15 min
